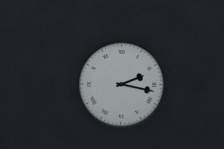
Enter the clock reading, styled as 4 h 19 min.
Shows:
2 h 17 min
